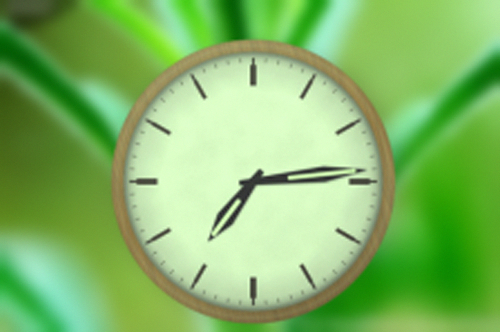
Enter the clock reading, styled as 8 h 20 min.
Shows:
7 h 14 min
